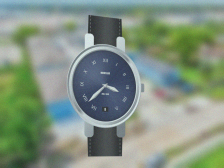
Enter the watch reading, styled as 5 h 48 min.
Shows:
3 h 38 min
